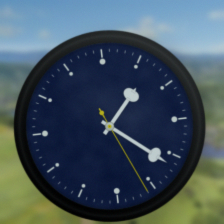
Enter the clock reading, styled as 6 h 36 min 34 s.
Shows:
1 h 21 min 26 s
